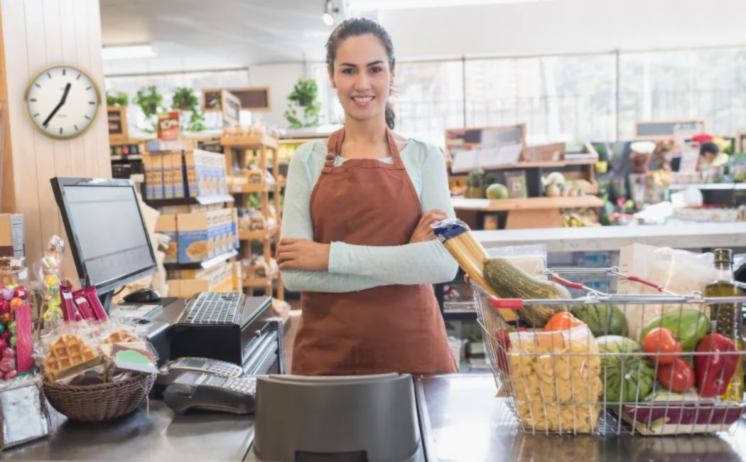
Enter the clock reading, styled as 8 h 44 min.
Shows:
12 h 36 min
